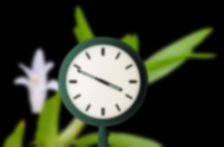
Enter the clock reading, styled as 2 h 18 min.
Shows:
3 h 49 min
